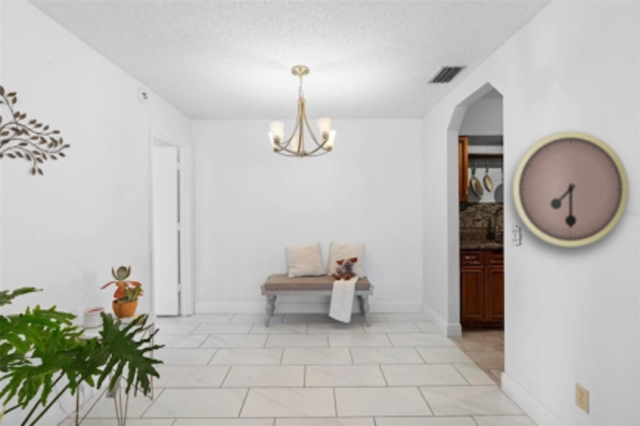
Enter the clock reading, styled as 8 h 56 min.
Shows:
7 h 30 min
